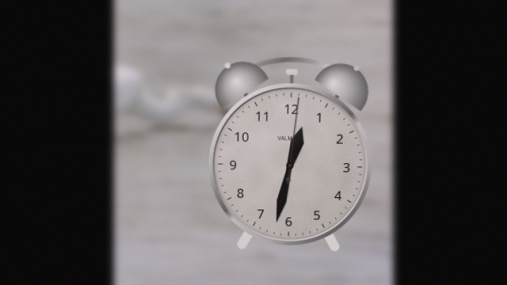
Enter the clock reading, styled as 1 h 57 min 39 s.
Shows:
12 h 32 min 01 s
